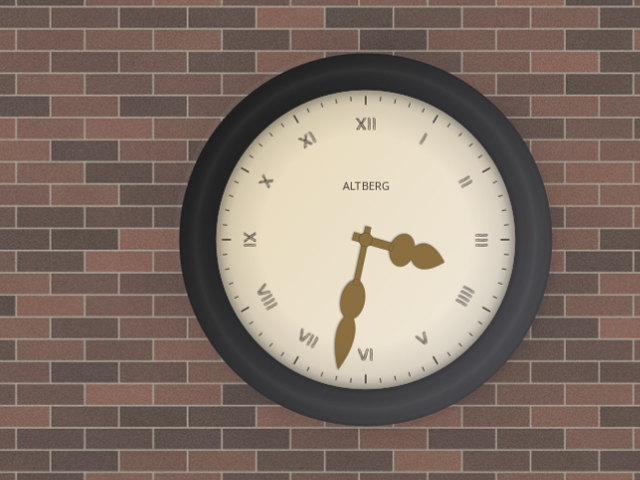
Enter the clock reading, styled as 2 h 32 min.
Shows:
3 h 32 min
